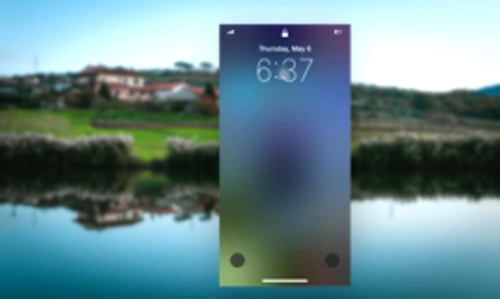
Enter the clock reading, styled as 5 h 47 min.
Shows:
6 h 37 min
